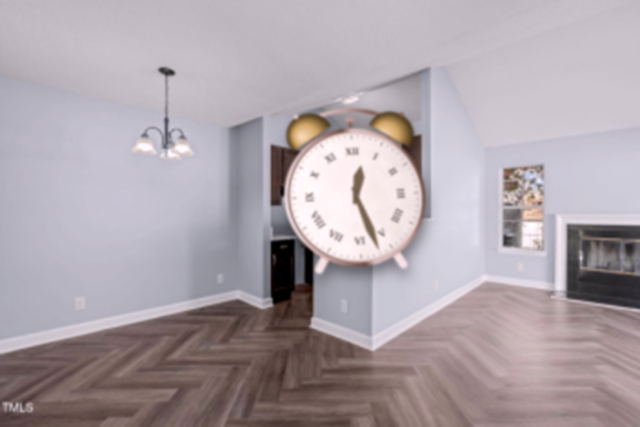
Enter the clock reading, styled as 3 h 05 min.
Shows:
12 h 27 min
